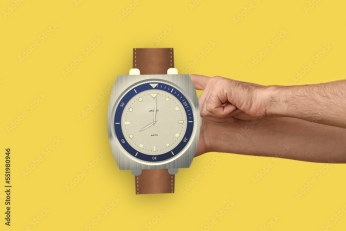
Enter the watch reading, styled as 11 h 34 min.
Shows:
8 h 01 min
